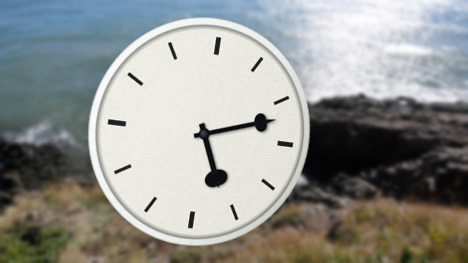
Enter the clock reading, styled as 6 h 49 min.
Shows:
5 h 12 min
